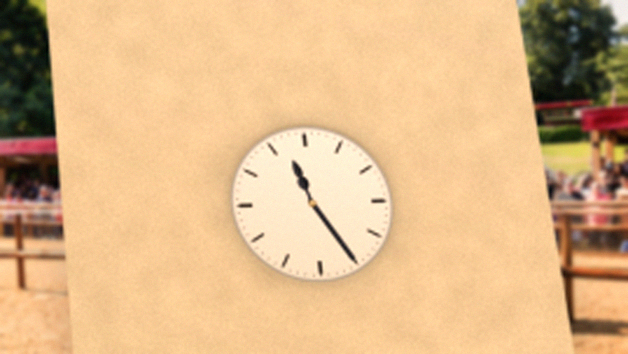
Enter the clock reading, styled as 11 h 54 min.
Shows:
11 h 25 min
